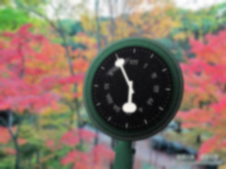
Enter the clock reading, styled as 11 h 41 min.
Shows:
5 h 55 min
